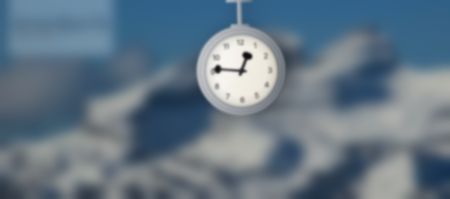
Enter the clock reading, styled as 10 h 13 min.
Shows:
12 h 46 min
